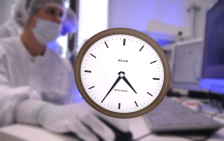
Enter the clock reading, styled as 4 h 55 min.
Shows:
4 h 35 min
